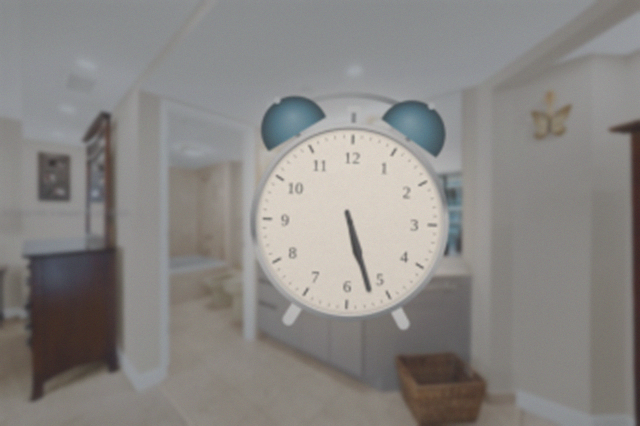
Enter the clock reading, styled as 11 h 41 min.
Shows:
5 h 27 min
